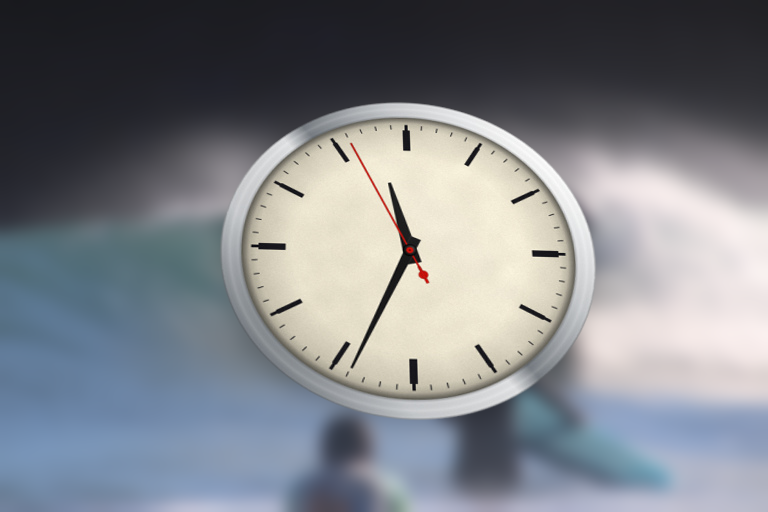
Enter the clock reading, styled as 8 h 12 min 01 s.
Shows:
11 h 33 min 56 s
